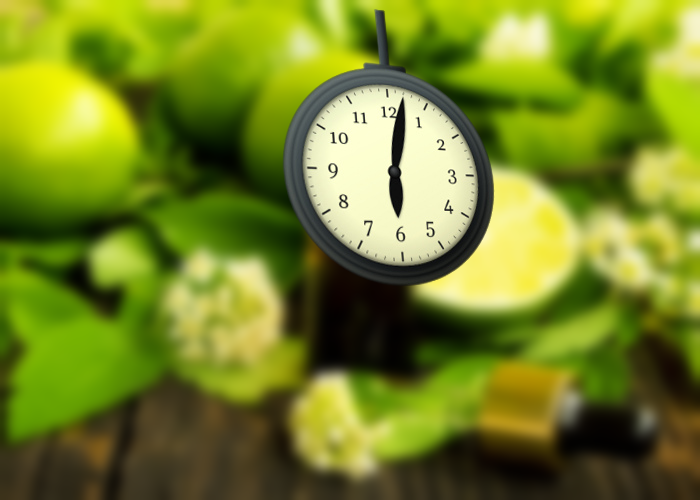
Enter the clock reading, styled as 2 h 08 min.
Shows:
6 h 02 min
